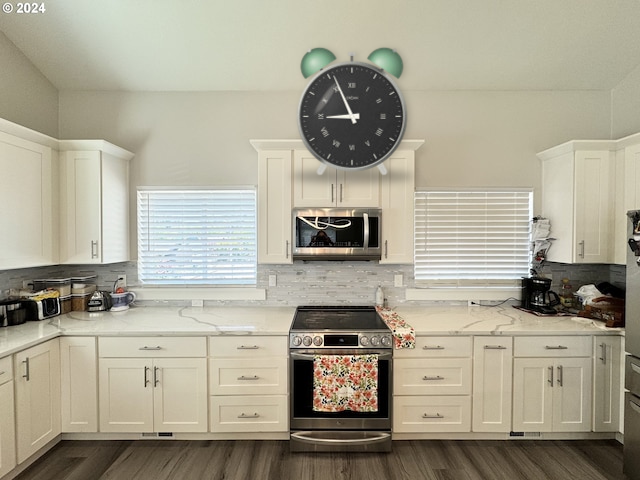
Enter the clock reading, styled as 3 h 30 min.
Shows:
8 h 56 min
